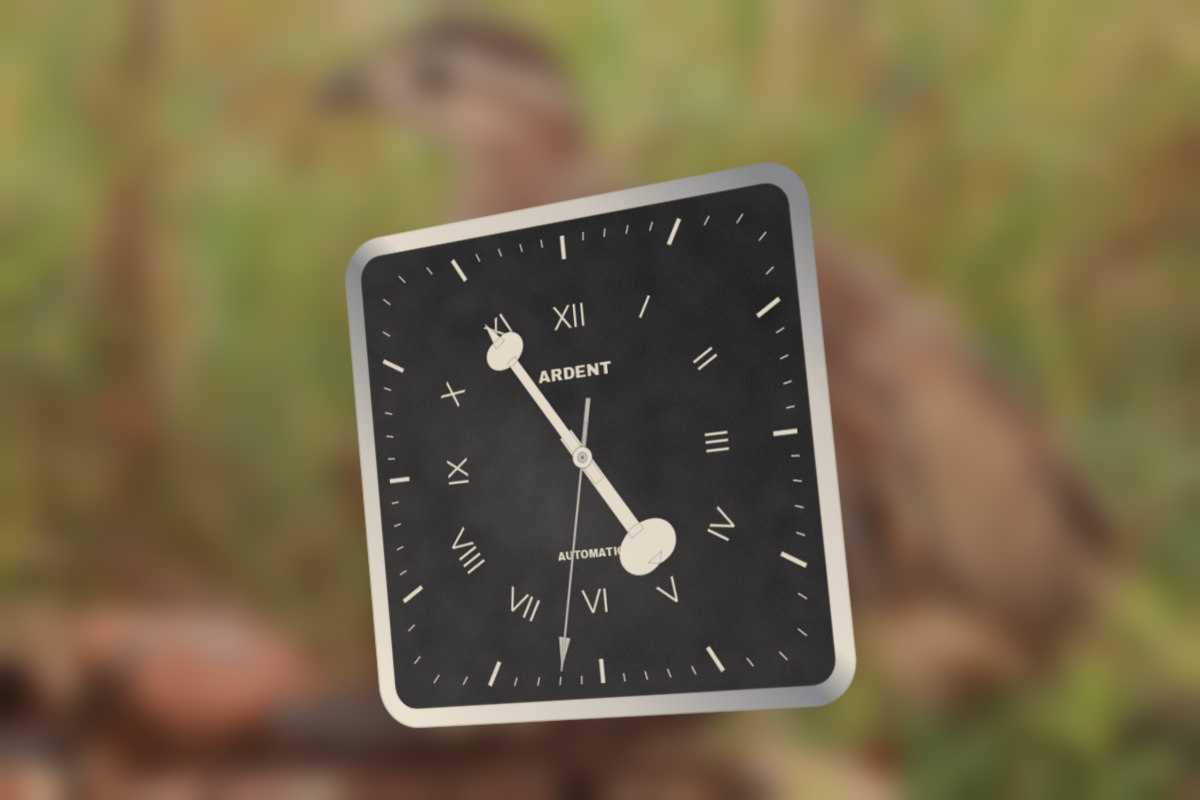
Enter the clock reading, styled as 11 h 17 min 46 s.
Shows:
4 h 54 min 32 s
